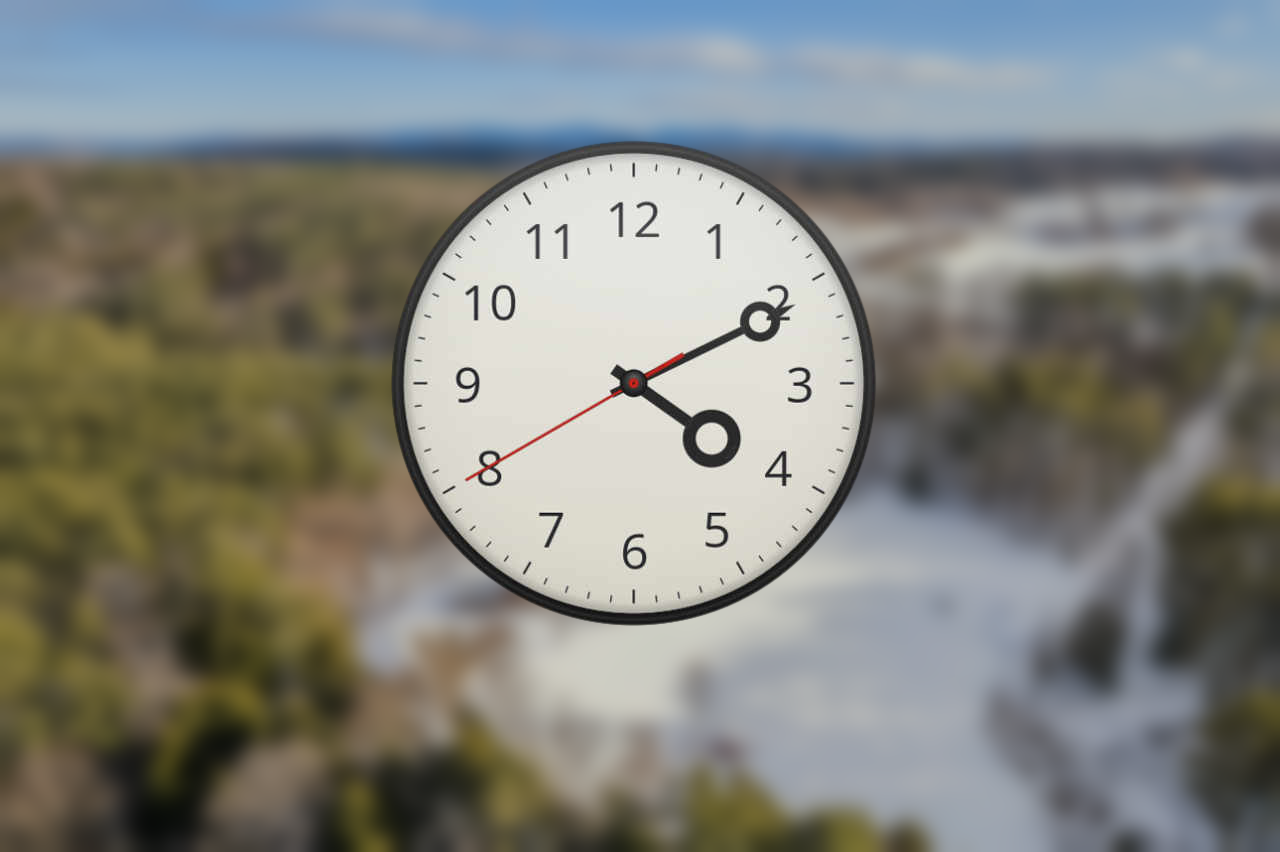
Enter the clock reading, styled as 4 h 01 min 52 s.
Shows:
4 h 10 min 40 s
